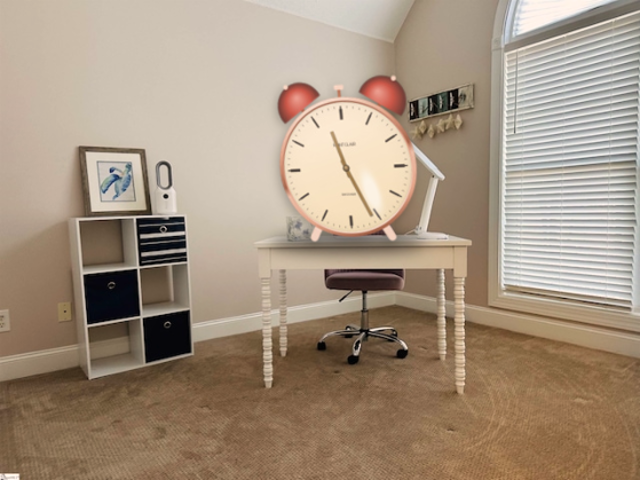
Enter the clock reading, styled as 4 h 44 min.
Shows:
11 h 26 min
